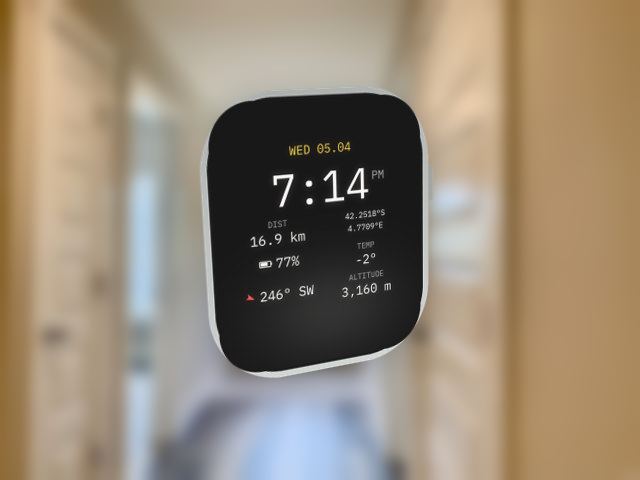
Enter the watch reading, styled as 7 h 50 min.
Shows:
7 h 14 min
